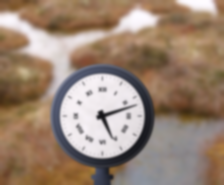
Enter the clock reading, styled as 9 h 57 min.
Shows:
5 h 12 min
